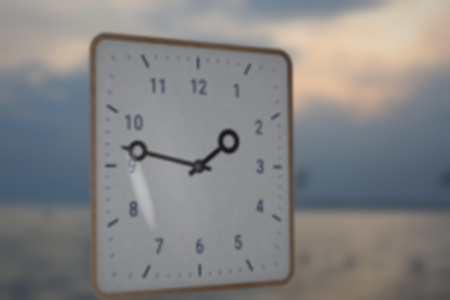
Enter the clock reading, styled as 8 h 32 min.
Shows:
1 h 47 min
